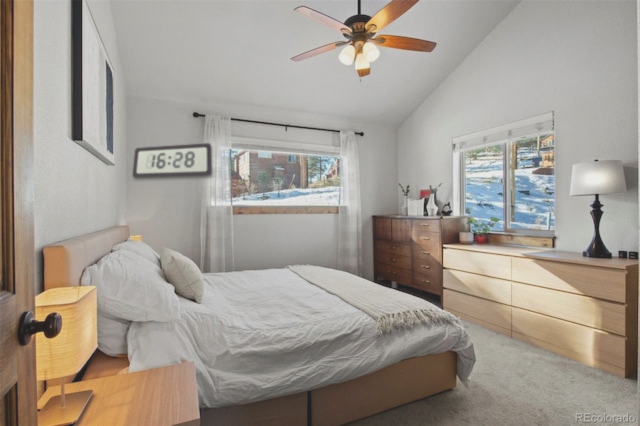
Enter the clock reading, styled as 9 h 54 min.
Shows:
16 h 28 min
